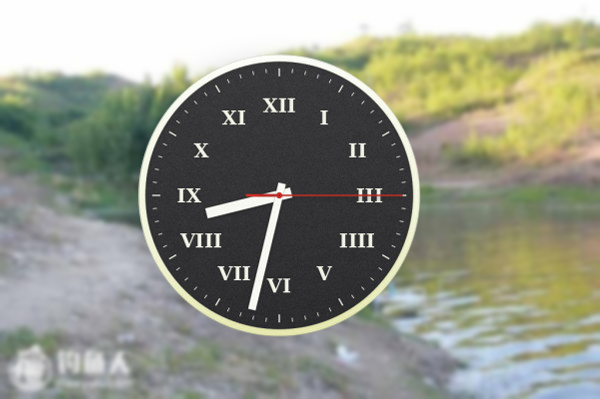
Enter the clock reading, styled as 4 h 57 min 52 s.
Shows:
8 h 32 min 15 s
